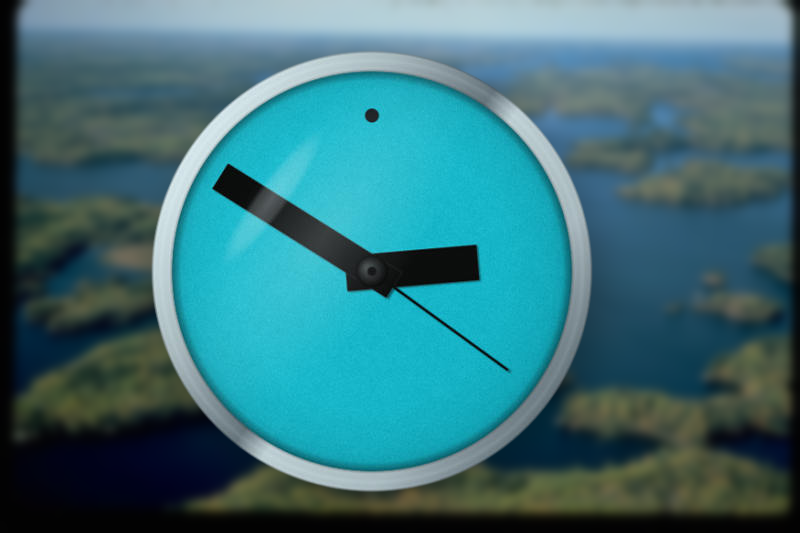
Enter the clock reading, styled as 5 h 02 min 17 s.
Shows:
2 h 50 min 21 s
